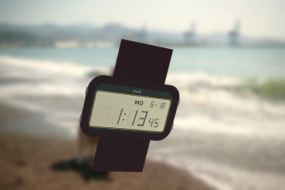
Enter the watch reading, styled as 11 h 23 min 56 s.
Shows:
1 h 13 min 45 s
